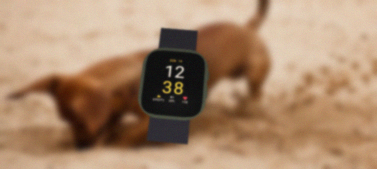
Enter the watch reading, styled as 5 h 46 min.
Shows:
12 h 38 min
